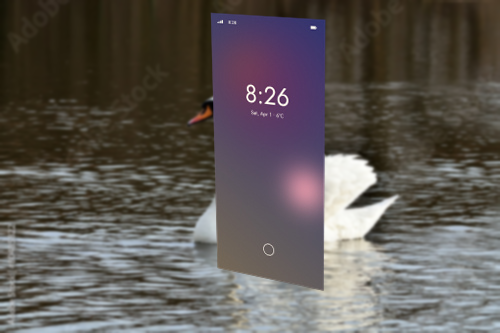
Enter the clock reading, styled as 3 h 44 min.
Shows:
8 h 26 min
